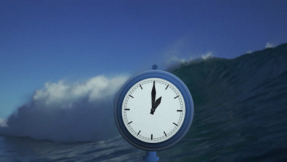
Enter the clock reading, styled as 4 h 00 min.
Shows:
1 h 00 min
